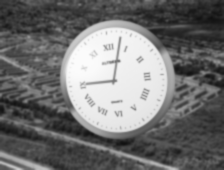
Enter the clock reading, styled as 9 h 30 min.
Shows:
9 h 03 min
